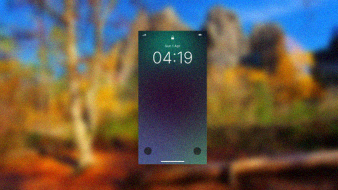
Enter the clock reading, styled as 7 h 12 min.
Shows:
4 h 19 min
